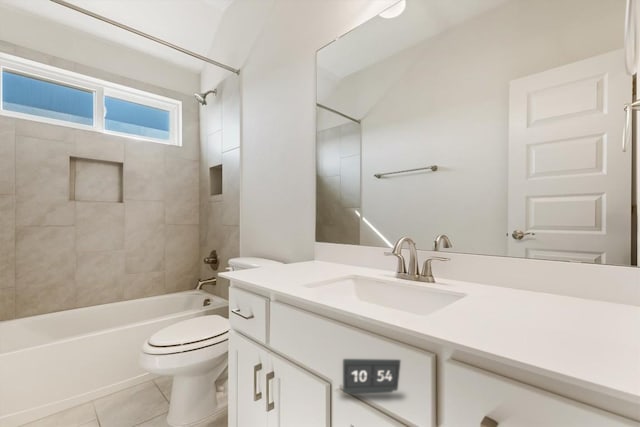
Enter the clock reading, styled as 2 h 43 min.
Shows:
10 h 54 min
